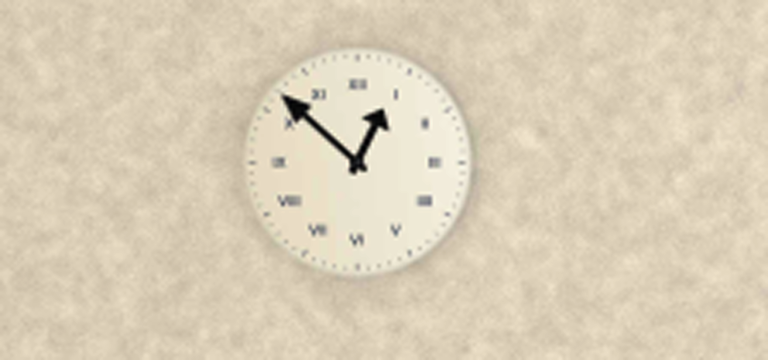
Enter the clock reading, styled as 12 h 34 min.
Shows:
12 h 52 min
